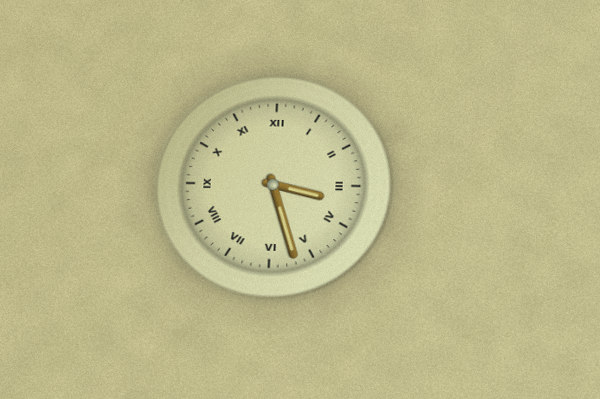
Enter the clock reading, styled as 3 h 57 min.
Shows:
3 h 27 min
